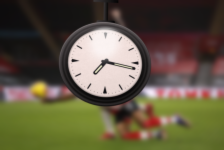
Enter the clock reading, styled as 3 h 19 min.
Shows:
7 h 17 min
